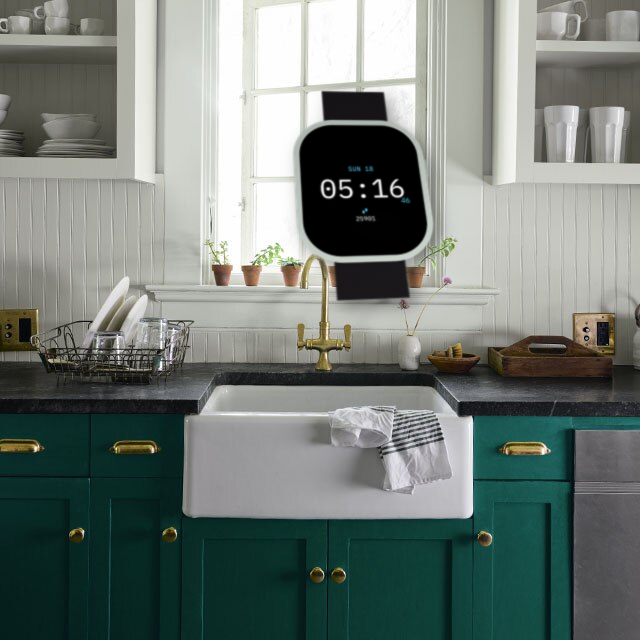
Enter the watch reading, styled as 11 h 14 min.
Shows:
5 h 16 min
